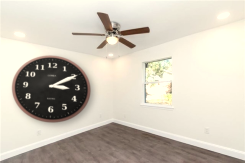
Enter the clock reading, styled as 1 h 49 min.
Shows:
3 h 10 min
